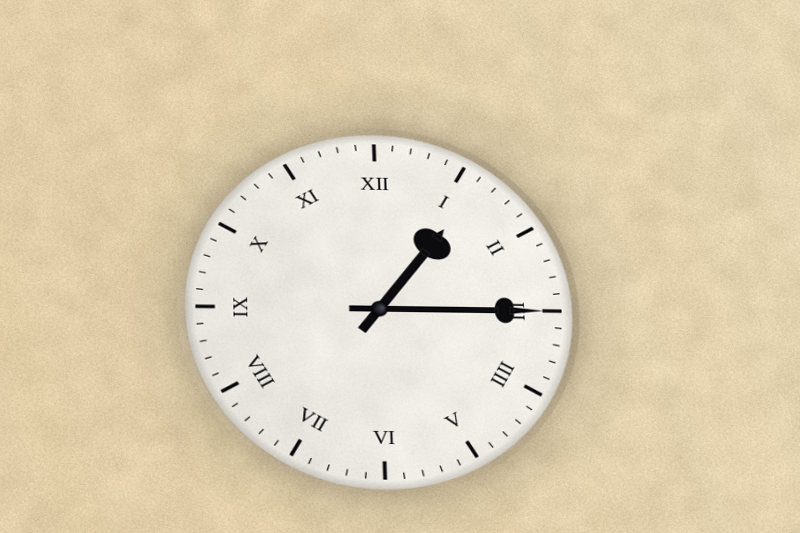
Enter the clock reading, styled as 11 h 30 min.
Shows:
1 h 15 min
